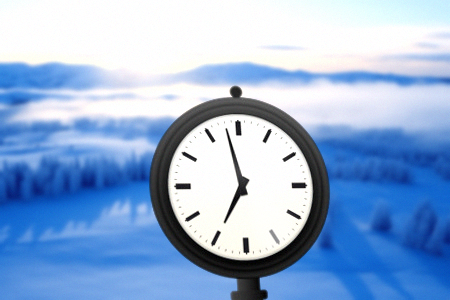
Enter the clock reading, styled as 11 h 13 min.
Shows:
6 h 58 min
